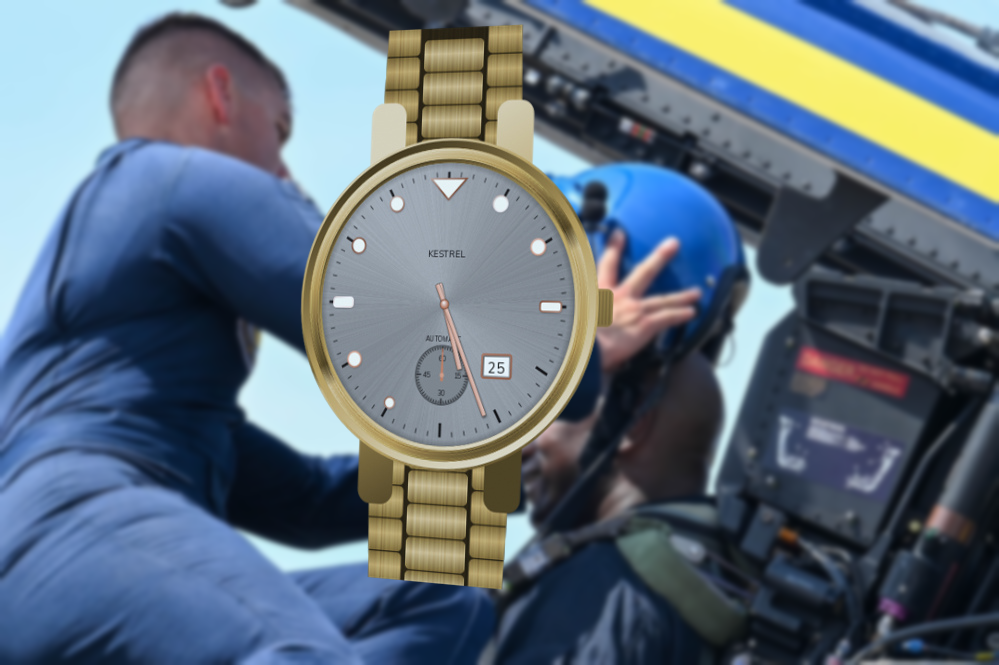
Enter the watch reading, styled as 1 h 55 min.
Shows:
5 h 26 min
